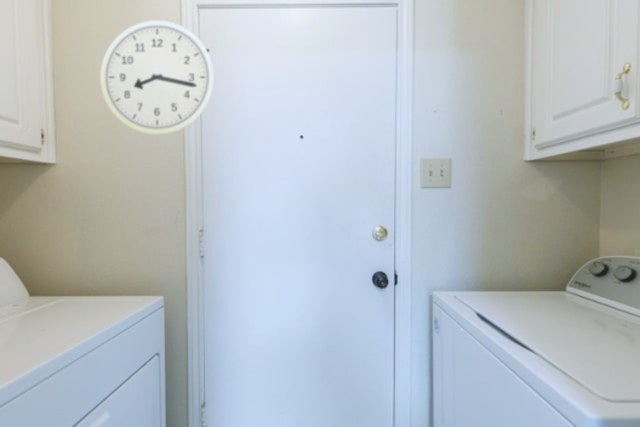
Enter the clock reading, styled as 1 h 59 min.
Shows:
8 h 17 min
